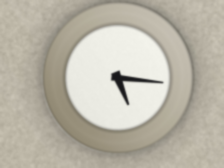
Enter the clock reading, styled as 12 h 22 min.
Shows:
5 h 16 min
